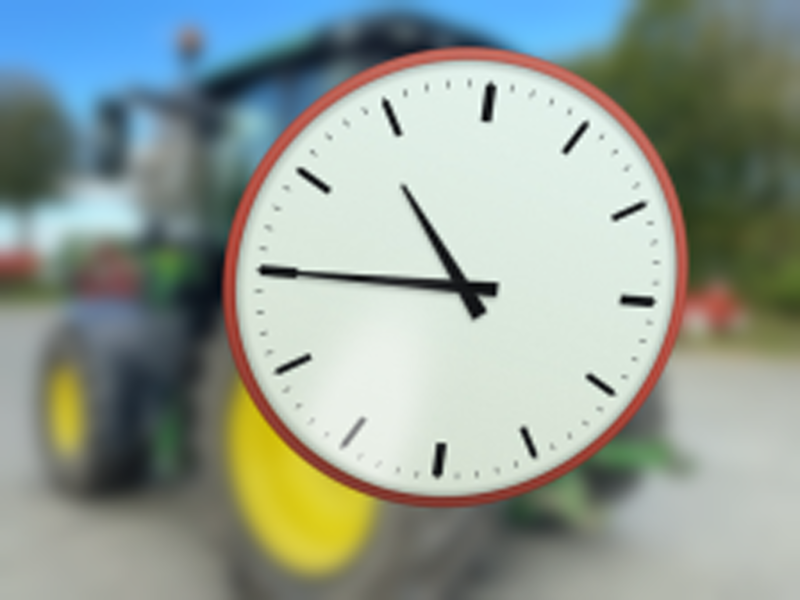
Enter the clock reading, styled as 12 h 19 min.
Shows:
10 h 45 min
